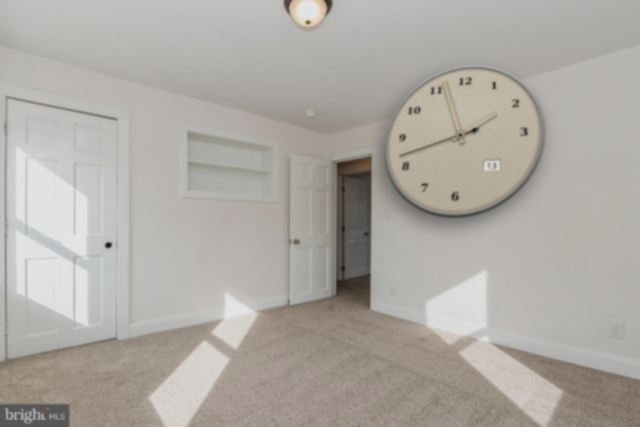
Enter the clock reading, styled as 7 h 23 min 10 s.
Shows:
1 h 56 min 42 s
